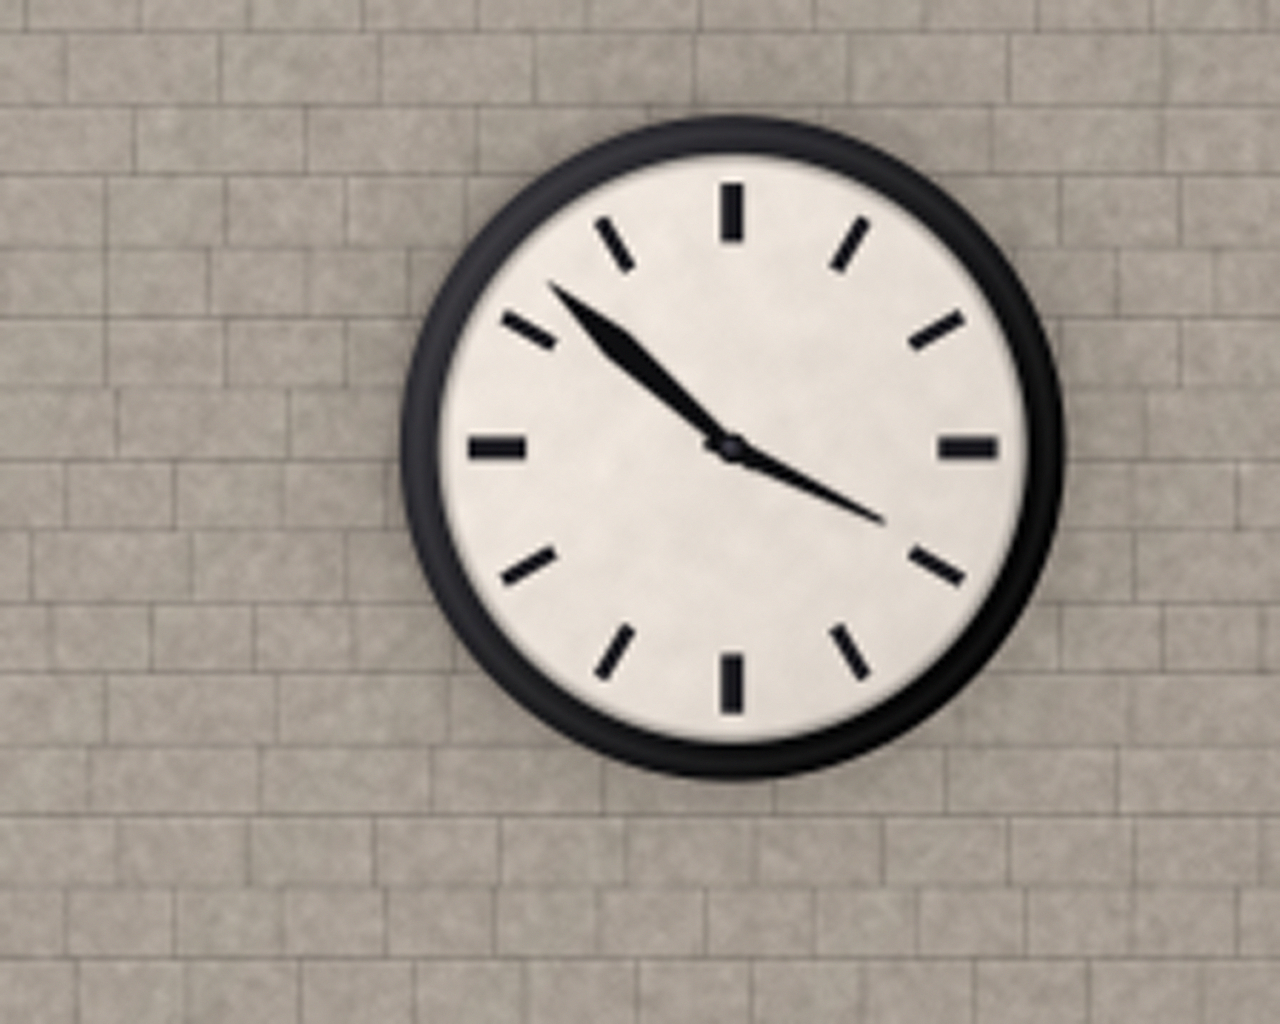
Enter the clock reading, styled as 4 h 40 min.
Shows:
3 h 52 min
